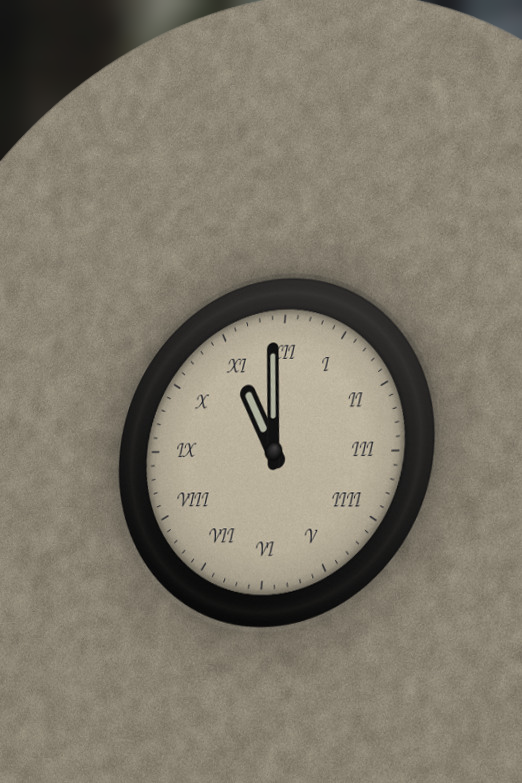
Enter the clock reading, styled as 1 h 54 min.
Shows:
10 h 59 min
